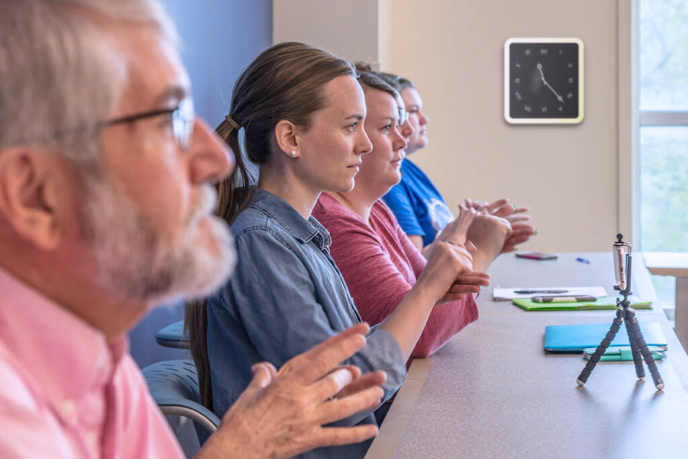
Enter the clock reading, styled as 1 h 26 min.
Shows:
11 h 23 min
